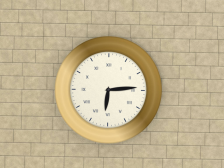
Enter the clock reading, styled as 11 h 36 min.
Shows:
6 h 14 min
